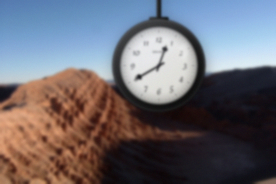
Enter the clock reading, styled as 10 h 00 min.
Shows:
12 h 40 min
